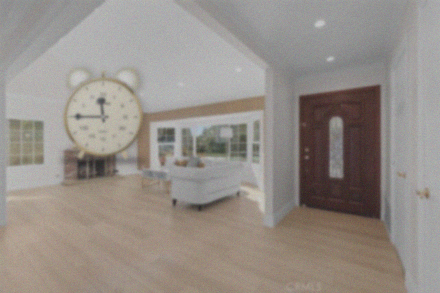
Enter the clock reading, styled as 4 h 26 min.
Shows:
11 h 45 min
